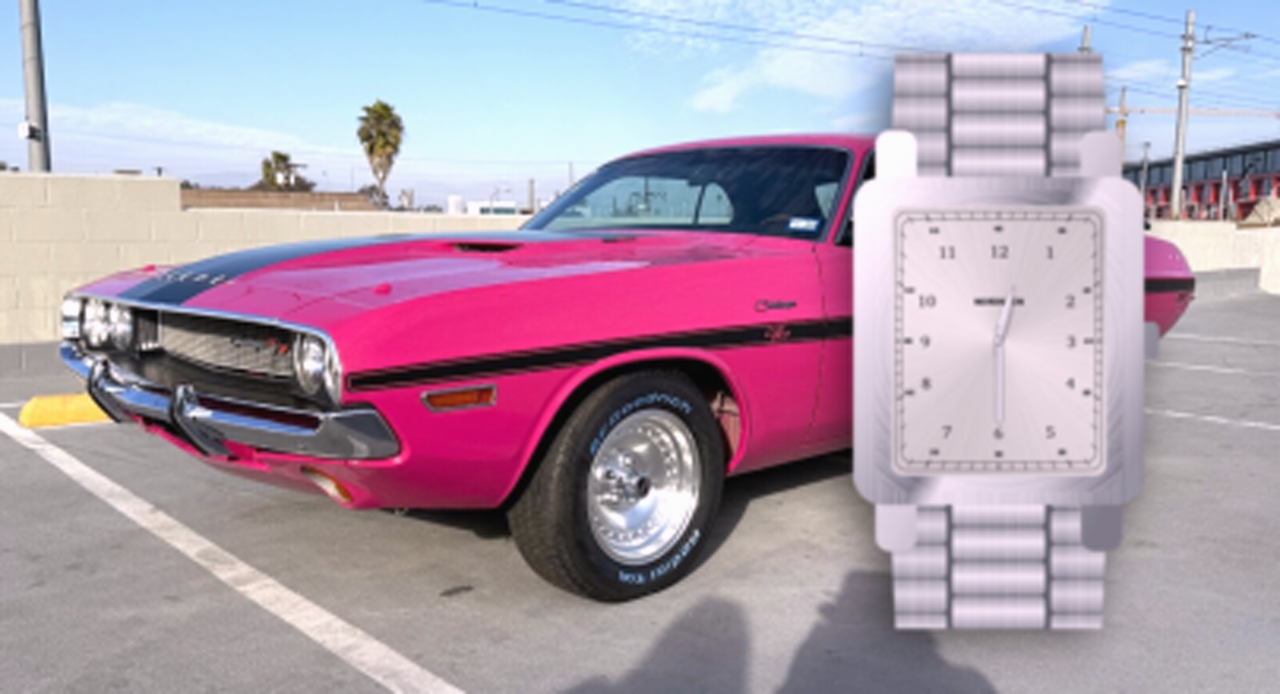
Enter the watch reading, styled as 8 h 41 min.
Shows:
12 h 30 min
